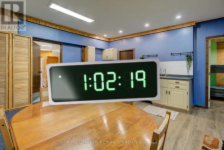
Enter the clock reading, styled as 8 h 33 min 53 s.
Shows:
1 h 02 min 19 s
